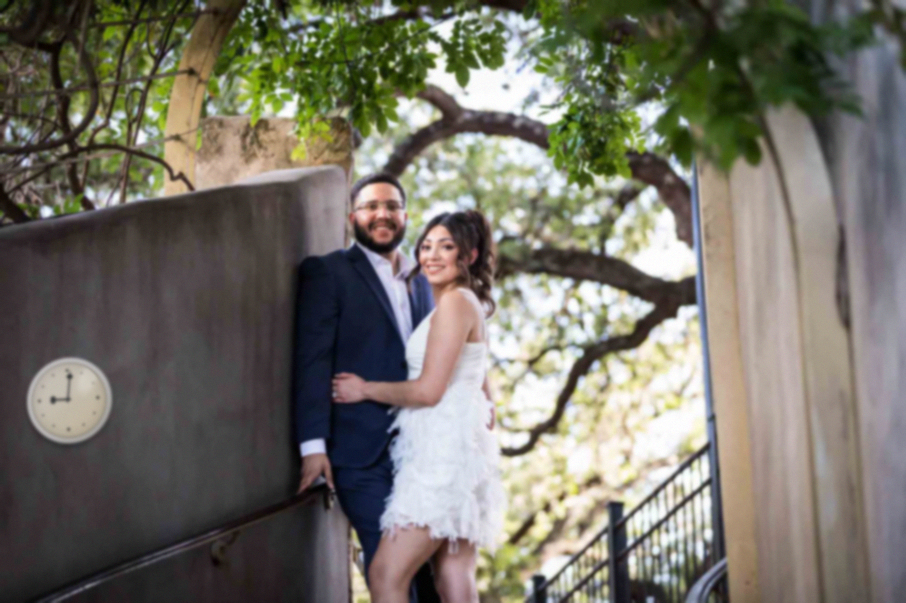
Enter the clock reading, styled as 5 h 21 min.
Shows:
9 h 01 min
